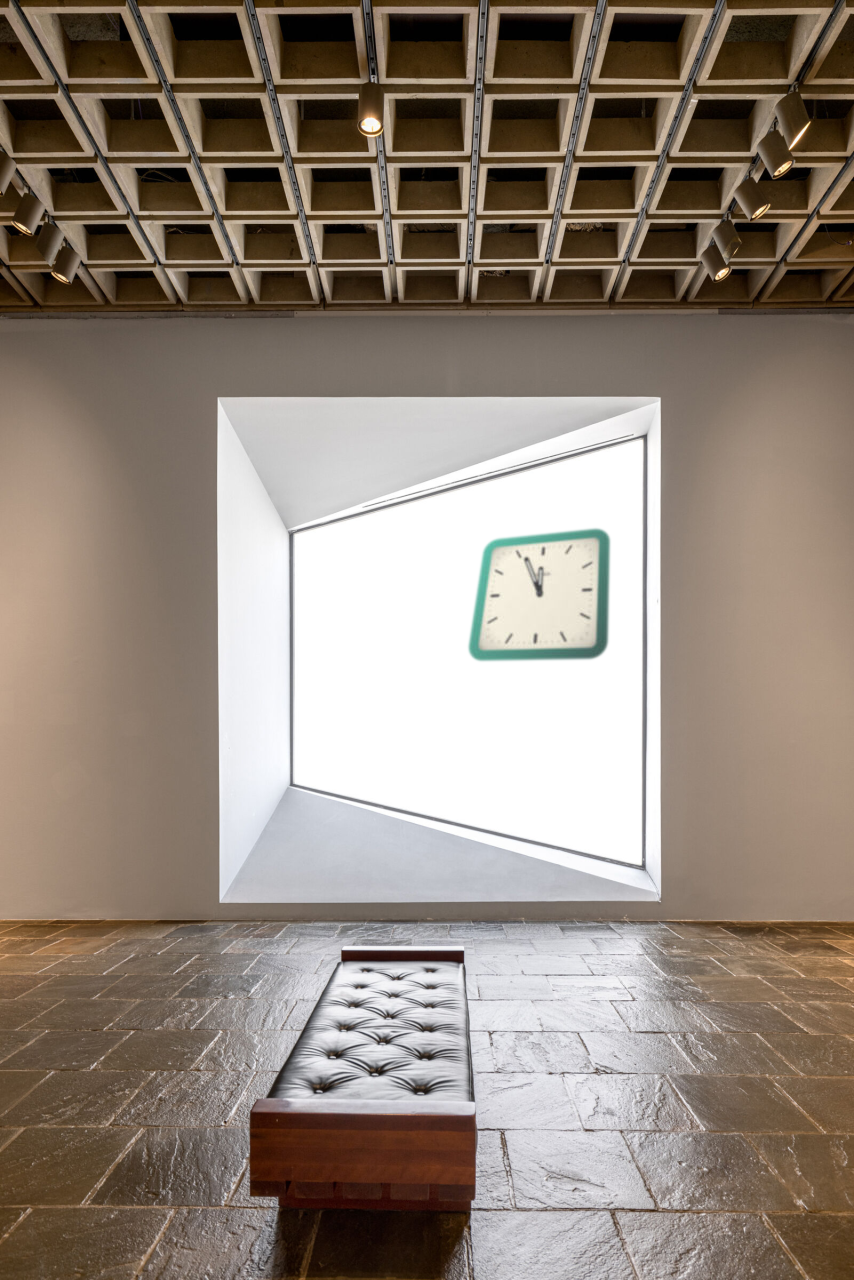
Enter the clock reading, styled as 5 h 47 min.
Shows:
11 h 56 min
